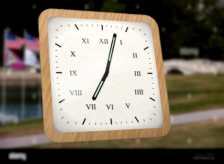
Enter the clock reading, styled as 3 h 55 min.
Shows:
7 h 03 min
